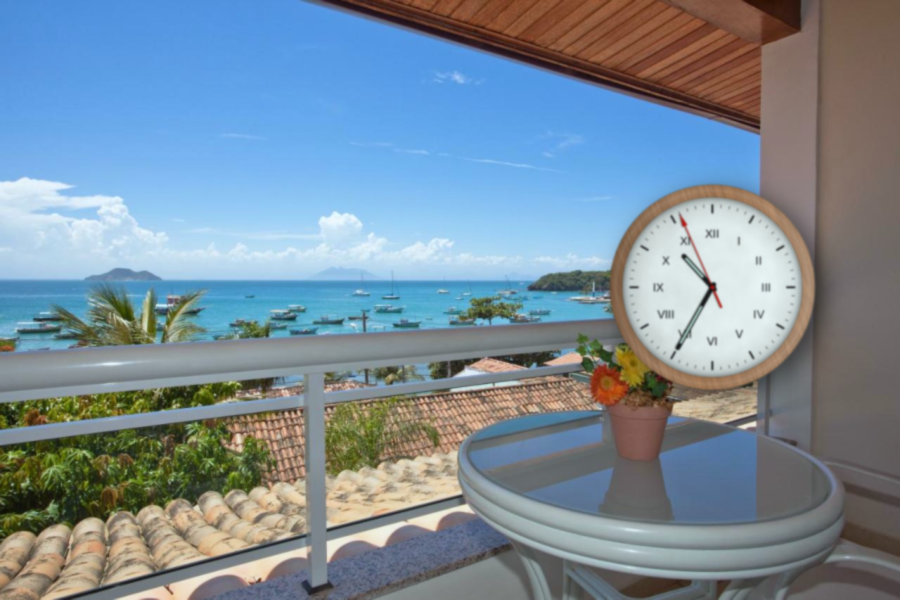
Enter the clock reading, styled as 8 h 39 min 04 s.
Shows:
10 h 34 min 56 s
